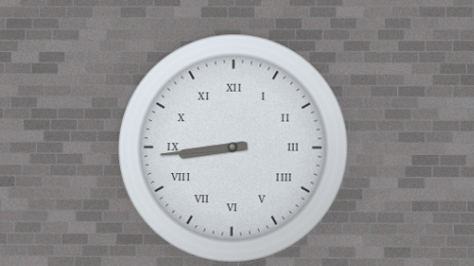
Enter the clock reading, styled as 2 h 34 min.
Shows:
8 h 44 min
